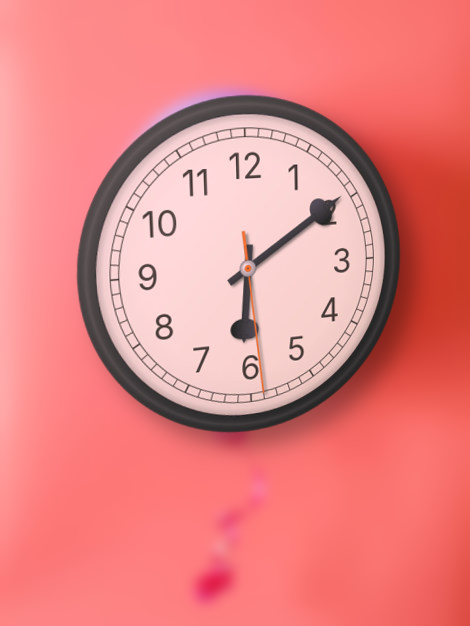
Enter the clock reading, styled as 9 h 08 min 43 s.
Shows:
6 h 09 min 29 s
